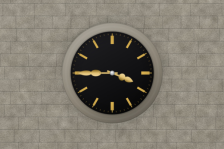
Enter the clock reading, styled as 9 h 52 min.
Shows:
3 h 45 min
